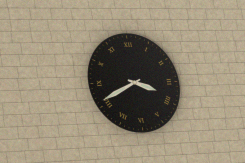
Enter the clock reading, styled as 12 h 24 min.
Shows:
3 h 41 min
